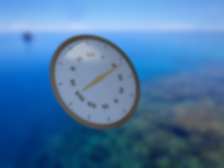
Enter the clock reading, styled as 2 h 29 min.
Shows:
8 h 11 min
